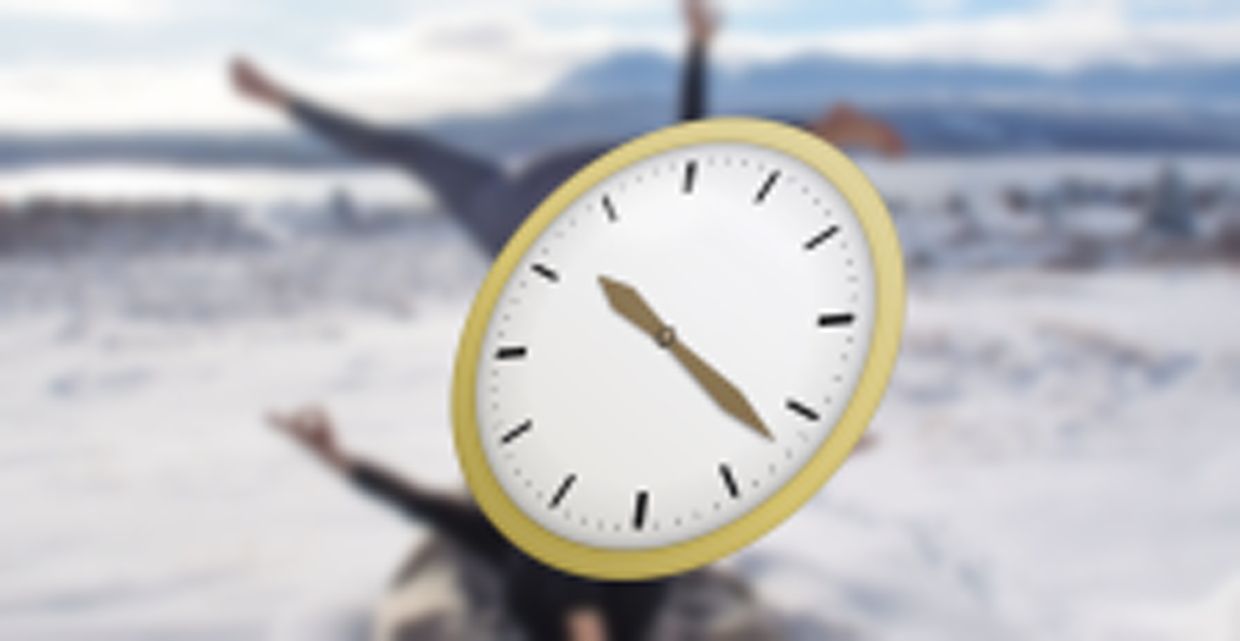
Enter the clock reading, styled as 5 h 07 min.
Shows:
10 h 22 min
